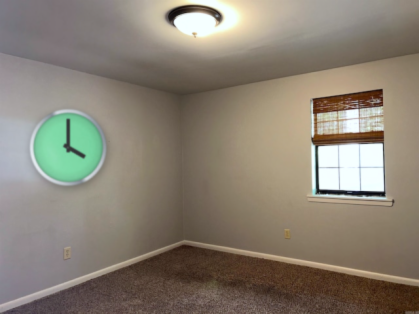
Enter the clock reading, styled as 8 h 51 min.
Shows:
4 h 00 min
